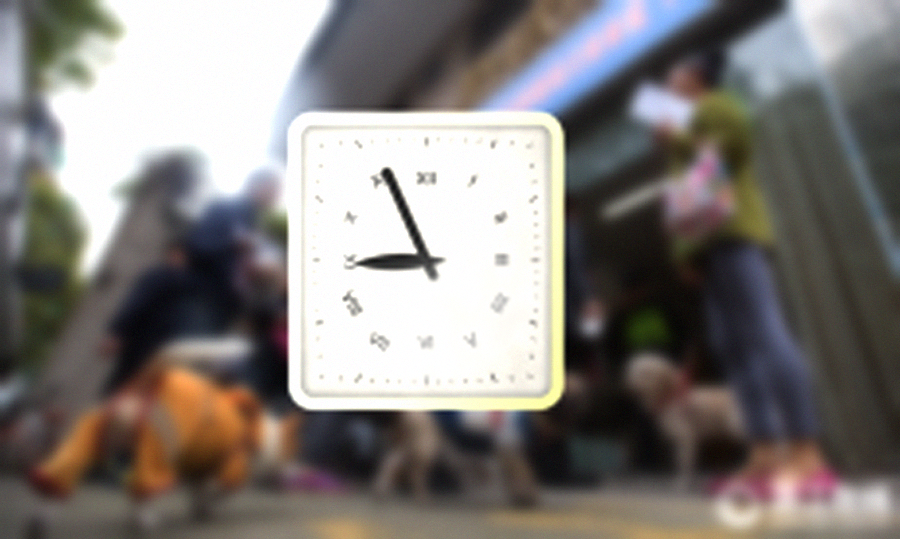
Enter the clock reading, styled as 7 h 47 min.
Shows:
8 h 56 min
